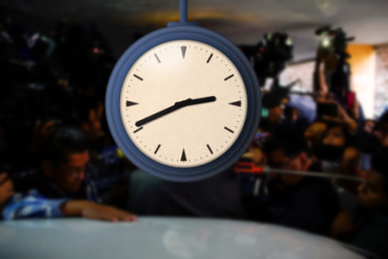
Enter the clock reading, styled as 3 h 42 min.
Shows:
2 h 41 min
